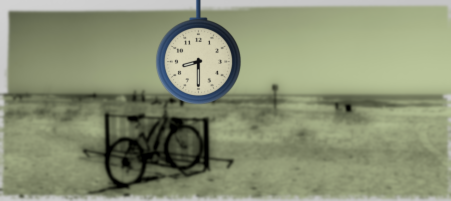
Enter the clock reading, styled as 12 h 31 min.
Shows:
8 h 30 min
